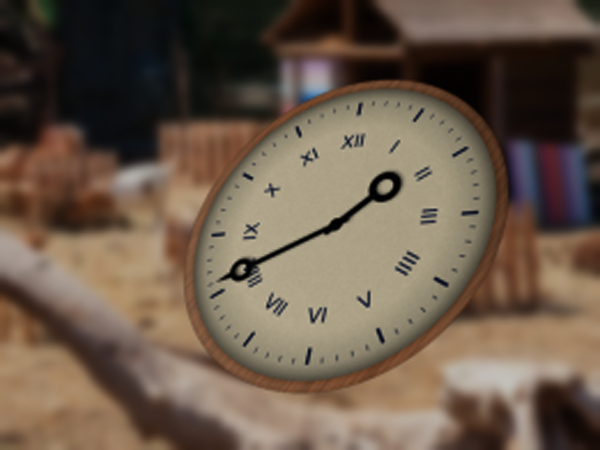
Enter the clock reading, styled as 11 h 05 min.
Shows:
1 h 41 min
